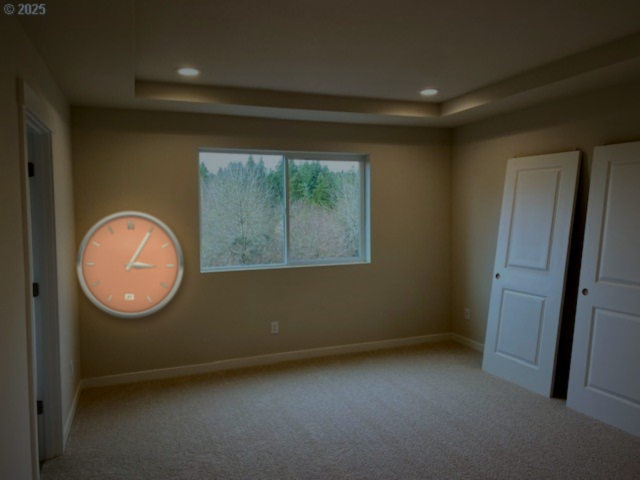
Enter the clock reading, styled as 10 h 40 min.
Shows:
3 h 05 min
